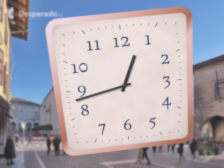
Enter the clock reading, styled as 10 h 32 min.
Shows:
12 h 43 min
